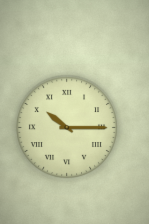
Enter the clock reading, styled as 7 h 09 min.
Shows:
10 h 15 min
